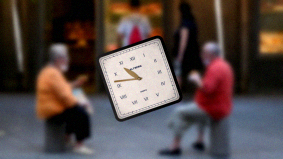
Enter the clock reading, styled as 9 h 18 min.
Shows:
10 h 47 min
